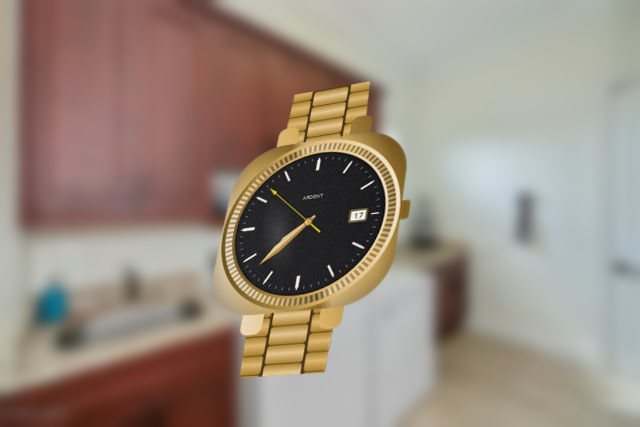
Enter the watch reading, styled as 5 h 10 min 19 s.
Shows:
7 h 37 min 52 s
